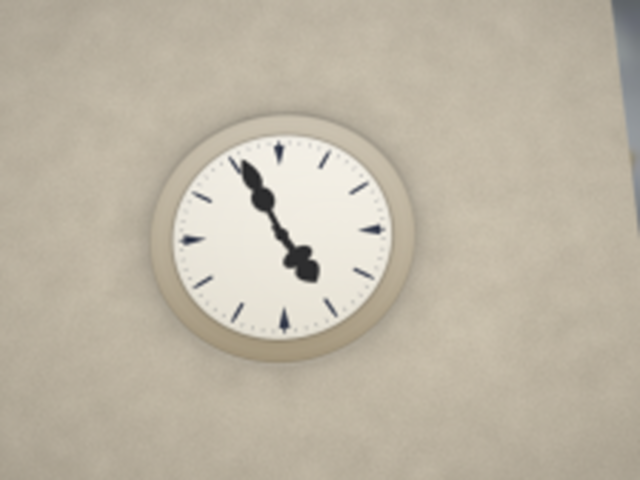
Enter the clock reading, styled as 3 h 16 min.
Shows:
4 h 56 min
